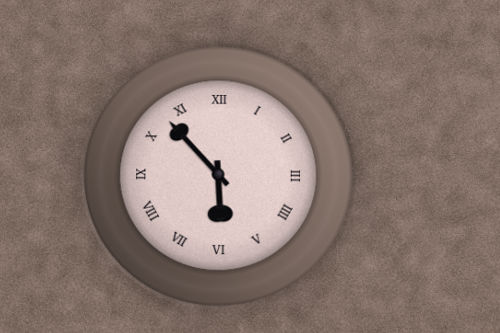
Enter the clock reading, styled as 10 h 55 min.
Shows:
5 h 53 min
